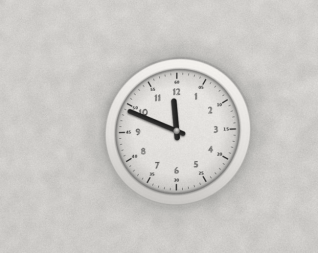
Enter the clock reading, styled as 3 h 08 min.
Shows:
11 h 49 min
